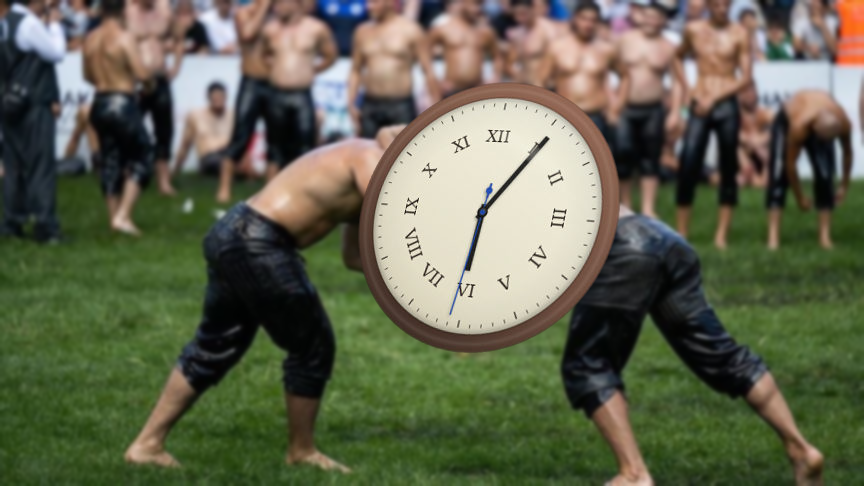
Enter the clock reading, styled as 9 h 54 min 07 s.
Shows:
6 h 05 min 31 s
